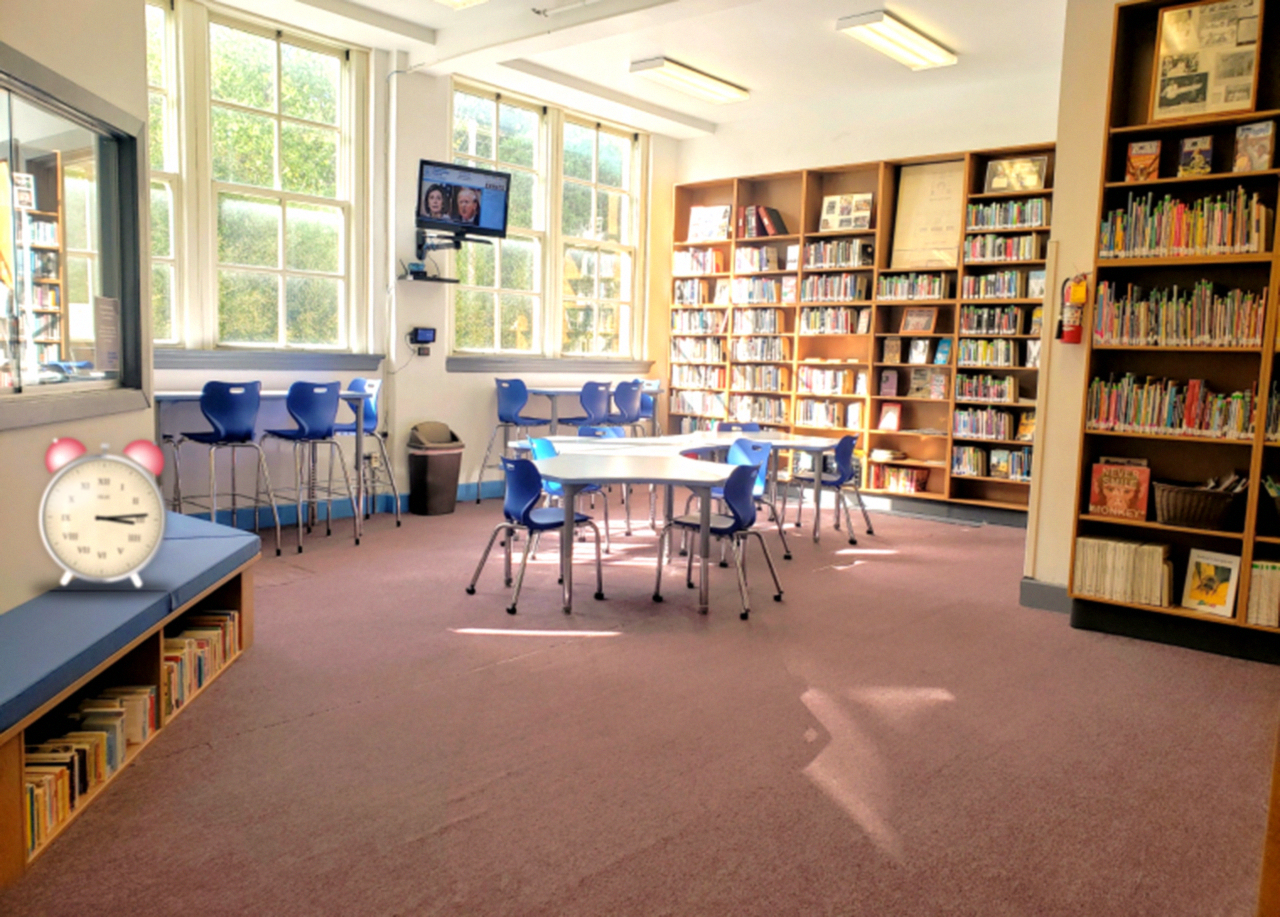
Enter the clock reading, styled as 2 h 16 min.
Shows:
3 h 14 min
